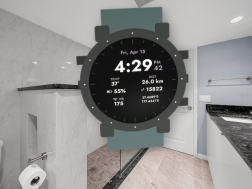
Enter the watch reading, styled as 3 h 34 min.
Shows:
4 h 29 min
